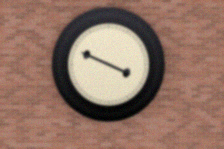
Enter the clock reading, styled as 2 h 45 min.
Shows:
3 h 49 min
